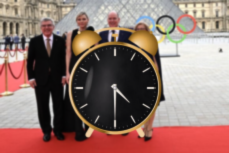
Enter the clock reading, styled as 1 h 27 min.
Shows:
4 h 30 min
